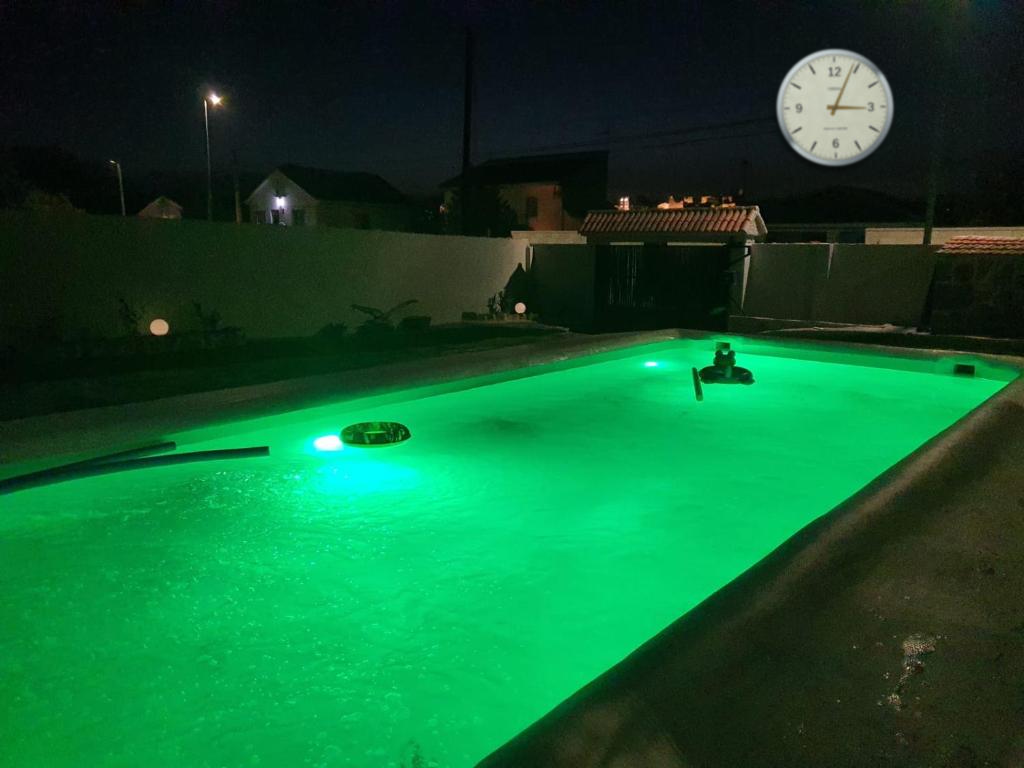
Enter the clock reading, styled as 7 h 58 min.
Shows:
3 h 04 min
